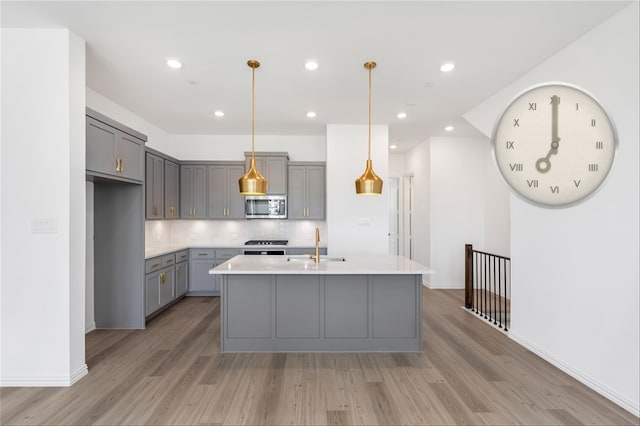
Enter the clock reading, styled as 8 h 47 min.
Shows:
7 h 00 min
